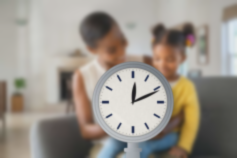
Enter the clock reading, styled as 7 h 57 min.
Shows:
12 h 11 min
